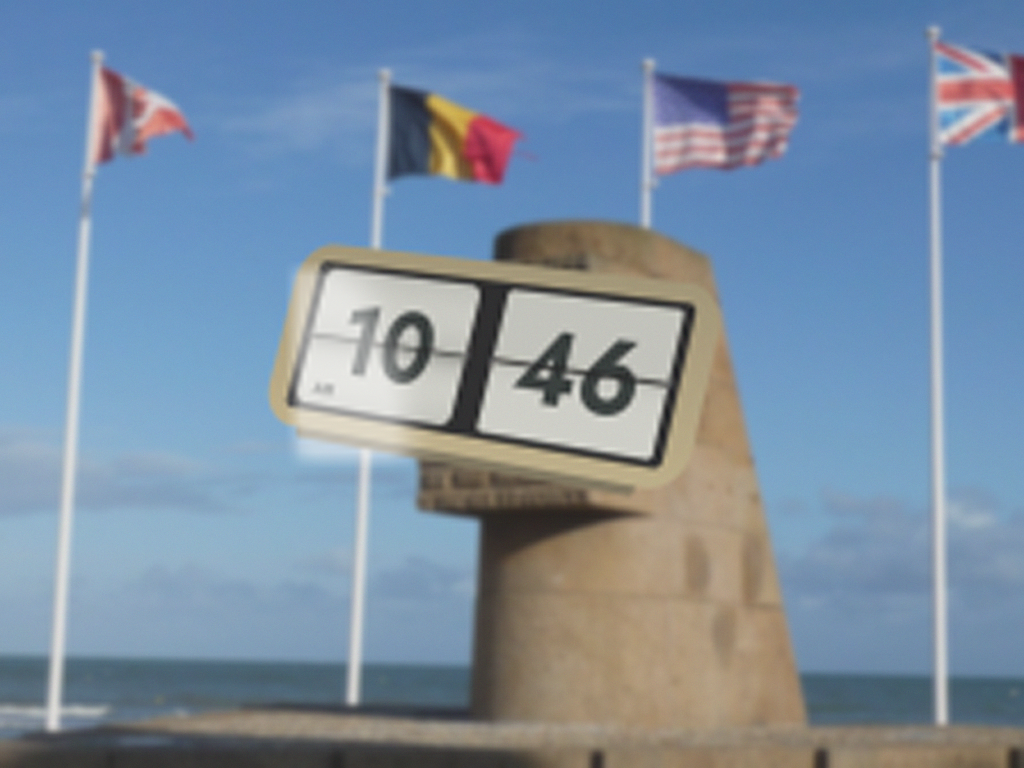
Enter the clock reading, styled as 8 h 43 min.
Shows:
10 h 46 min
